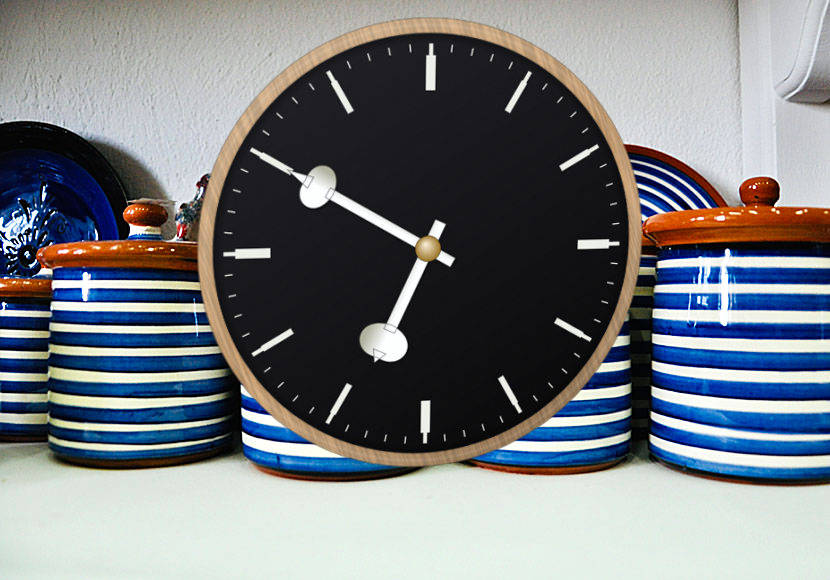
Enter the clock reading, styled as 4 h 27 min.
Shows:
6 h 50 min
